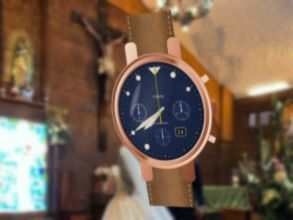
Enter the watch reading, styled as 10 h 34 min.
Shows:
7 h 40 min
